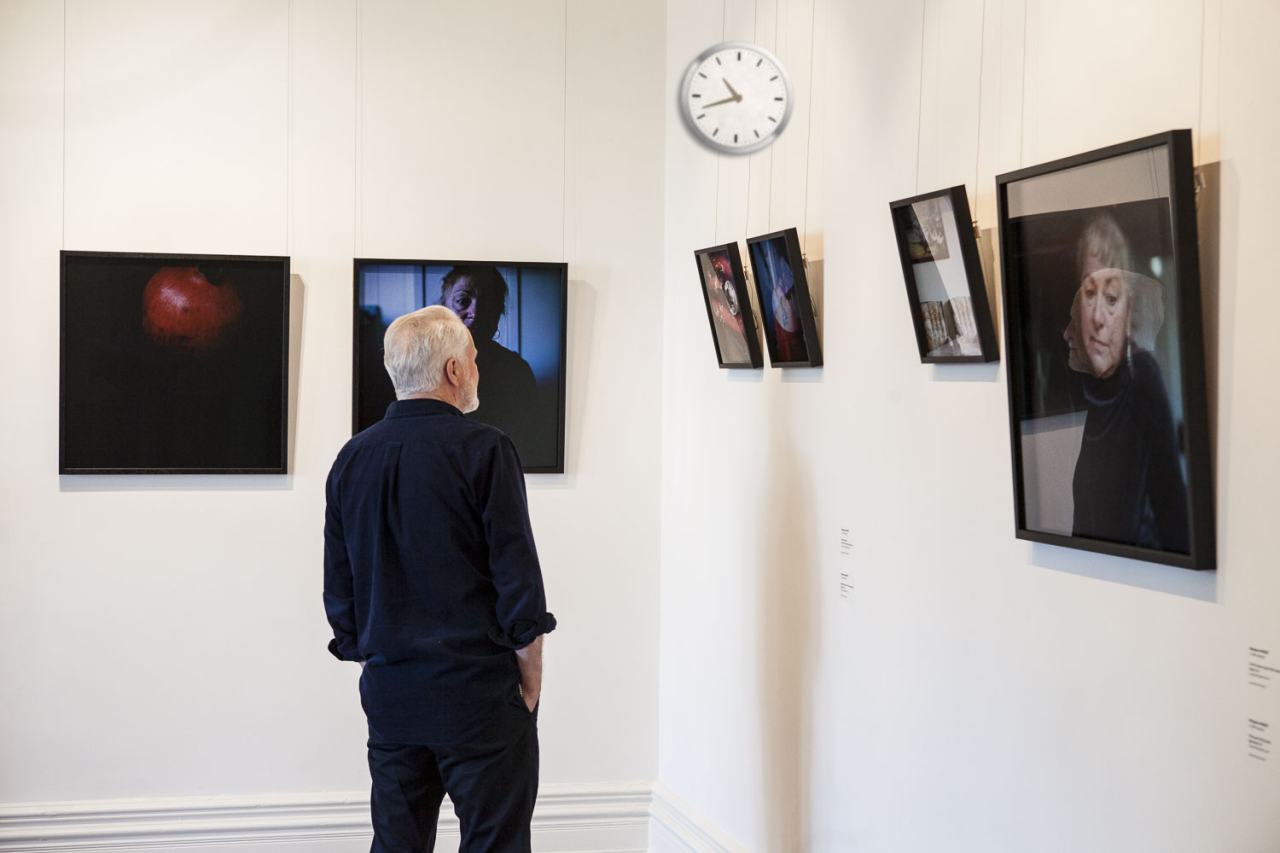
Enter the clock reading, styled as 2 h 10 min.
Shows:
10 h 42 min
